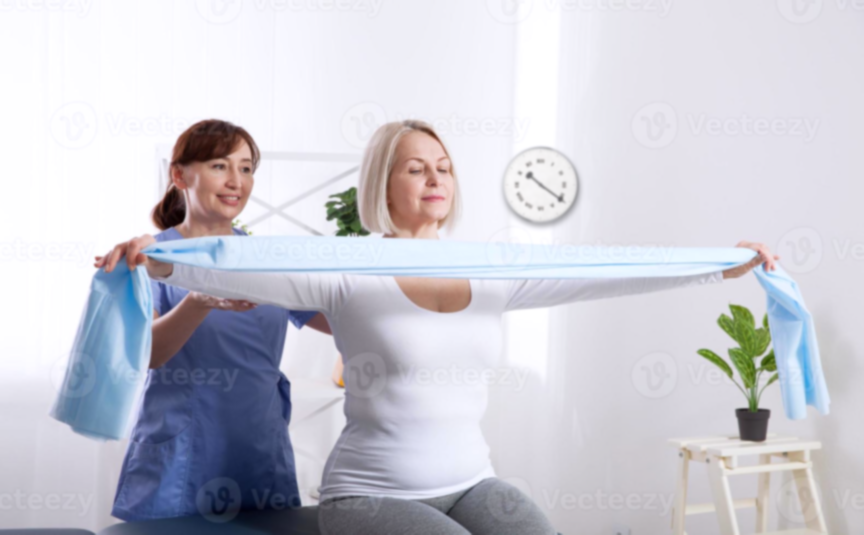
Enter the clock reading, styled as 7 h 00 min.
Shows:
10 h 21 min
